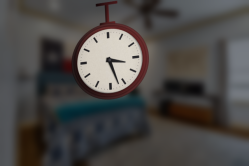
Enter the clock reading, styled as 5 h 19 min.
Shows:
3 h 27 min
